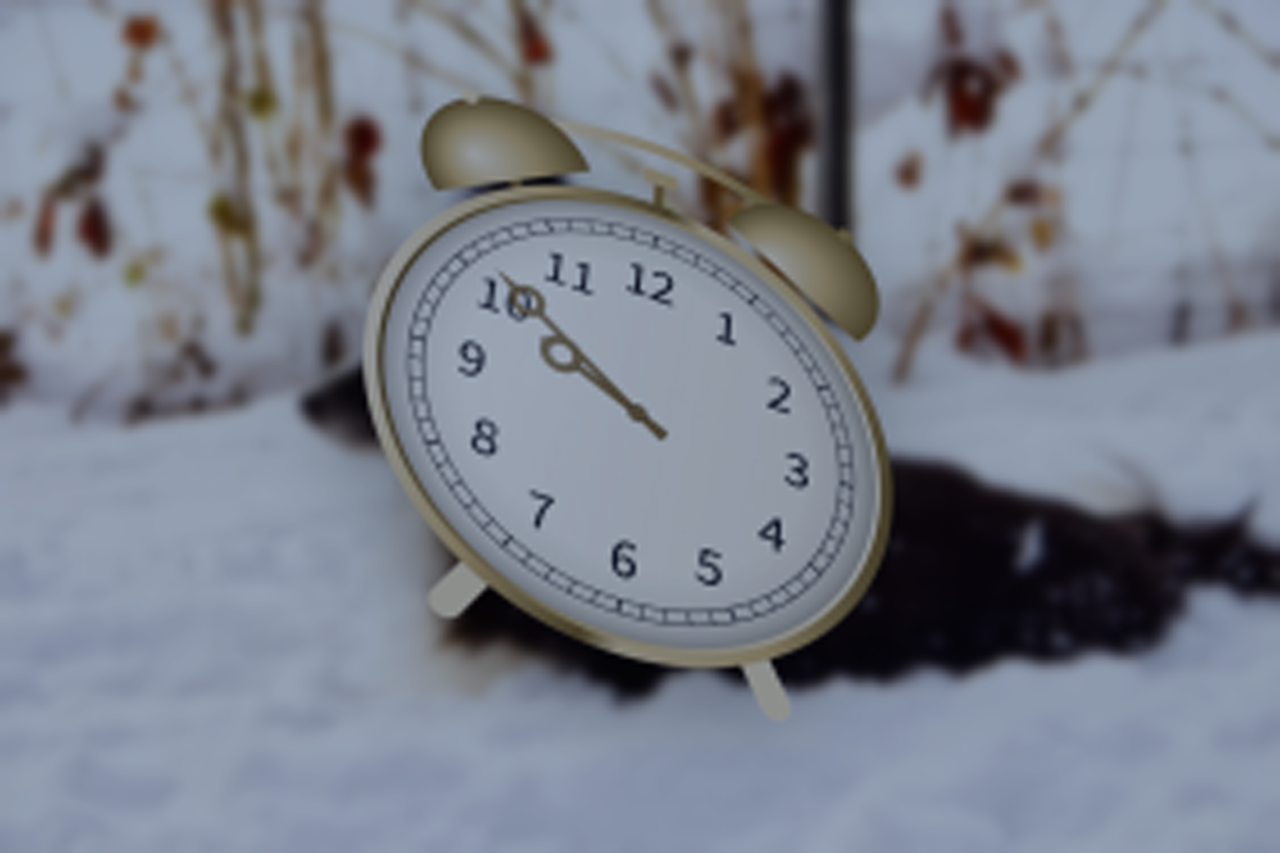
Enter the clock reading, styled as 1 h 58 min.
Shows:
9 h 51 min
